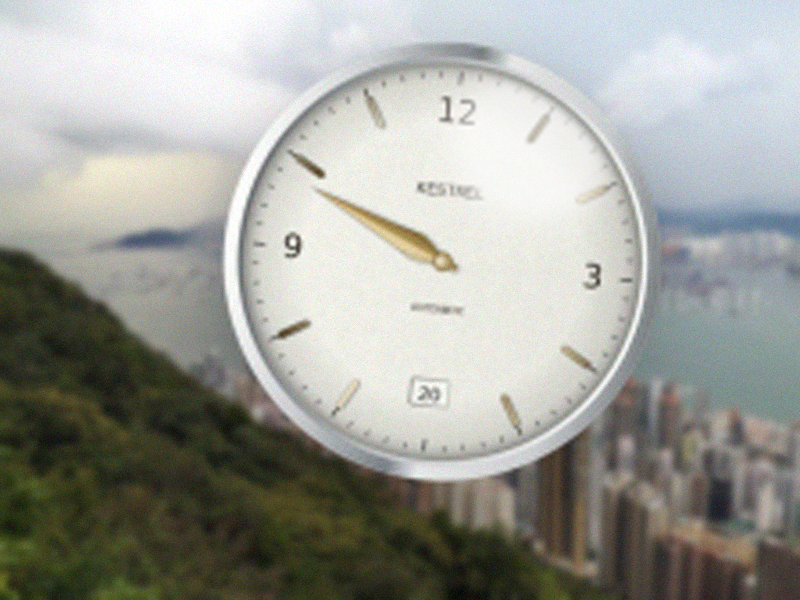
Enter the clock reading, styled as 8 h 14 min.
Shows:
9 h 49 min
